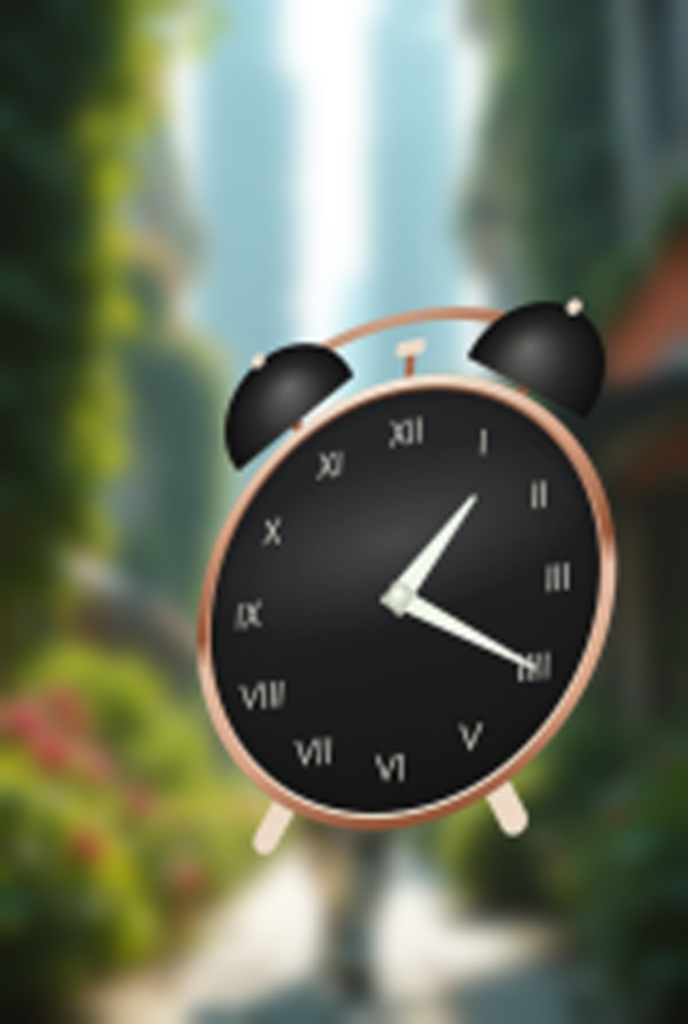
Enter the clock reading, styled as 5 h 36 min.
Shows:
1 h 20 min
